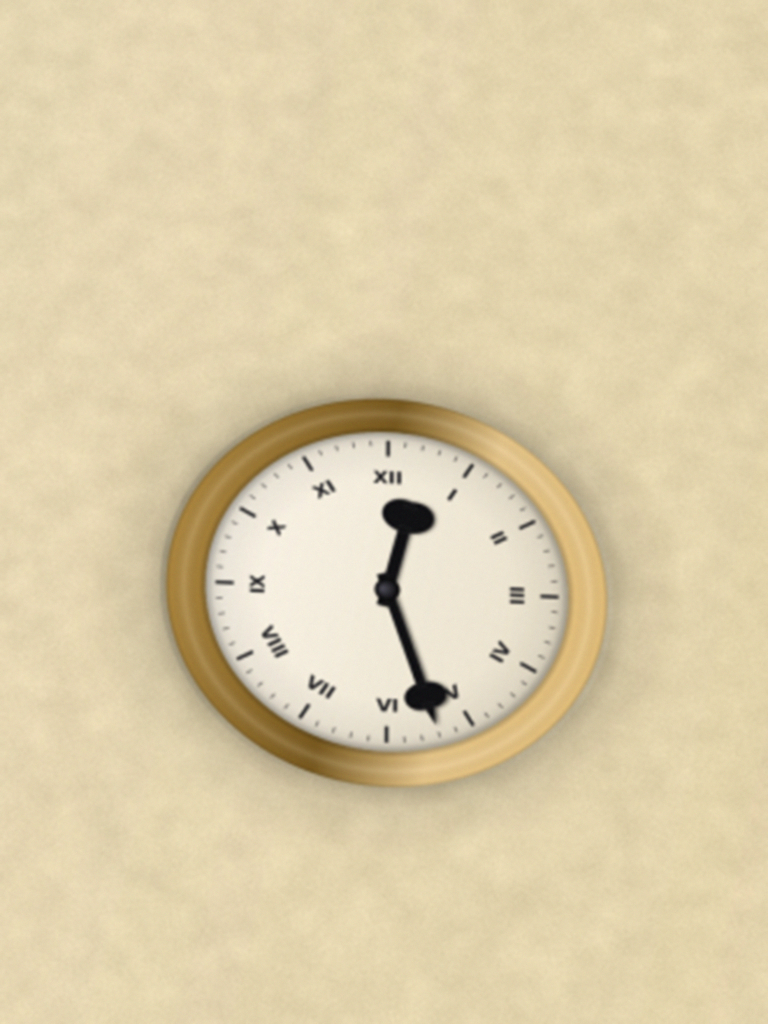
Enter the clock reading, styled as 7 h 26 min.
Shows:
12 h 27 min
